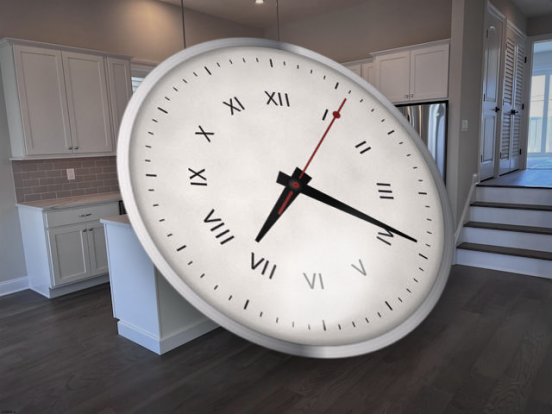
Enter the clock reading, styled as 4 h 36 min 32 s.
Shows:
7 h 19 min 06 s
